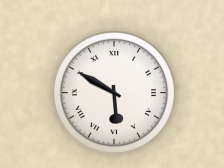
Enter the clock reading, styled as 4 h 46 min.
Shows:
5 h 50 min
